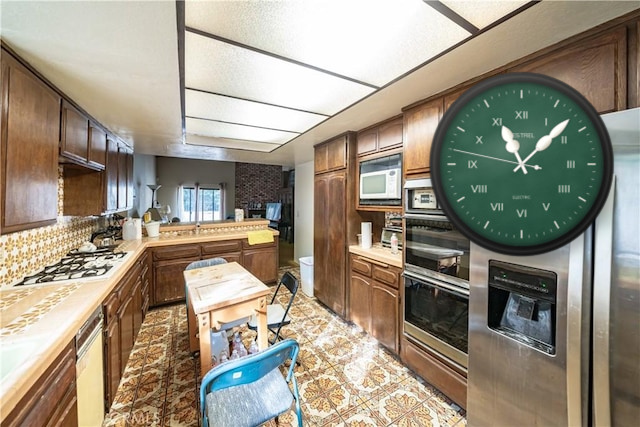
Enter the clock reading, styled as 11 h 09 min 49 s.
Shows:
11 h 07 min 47 s
